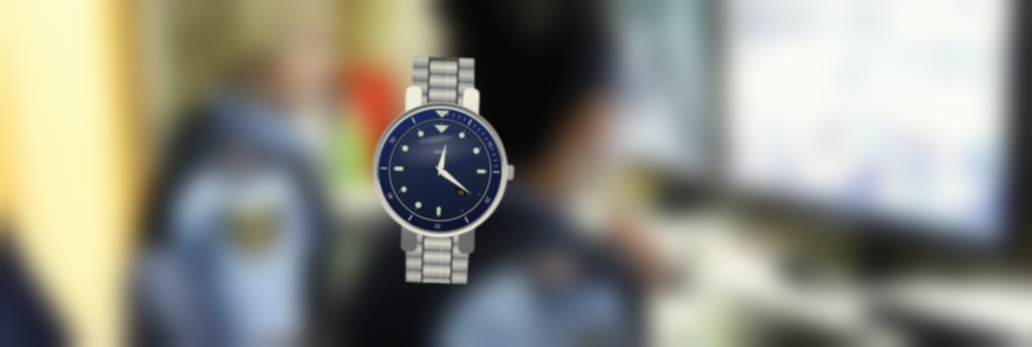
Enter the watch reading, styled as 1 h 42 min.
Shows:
12 h 21 min
